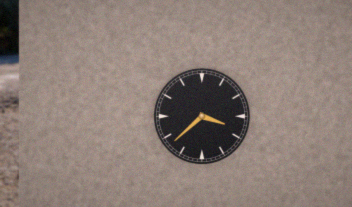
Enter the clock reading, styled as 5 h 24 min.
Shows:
3 h 38 min
